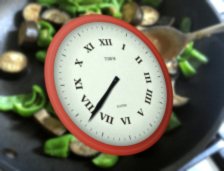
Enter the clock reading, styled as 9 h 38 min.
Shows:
7 h 38 min
